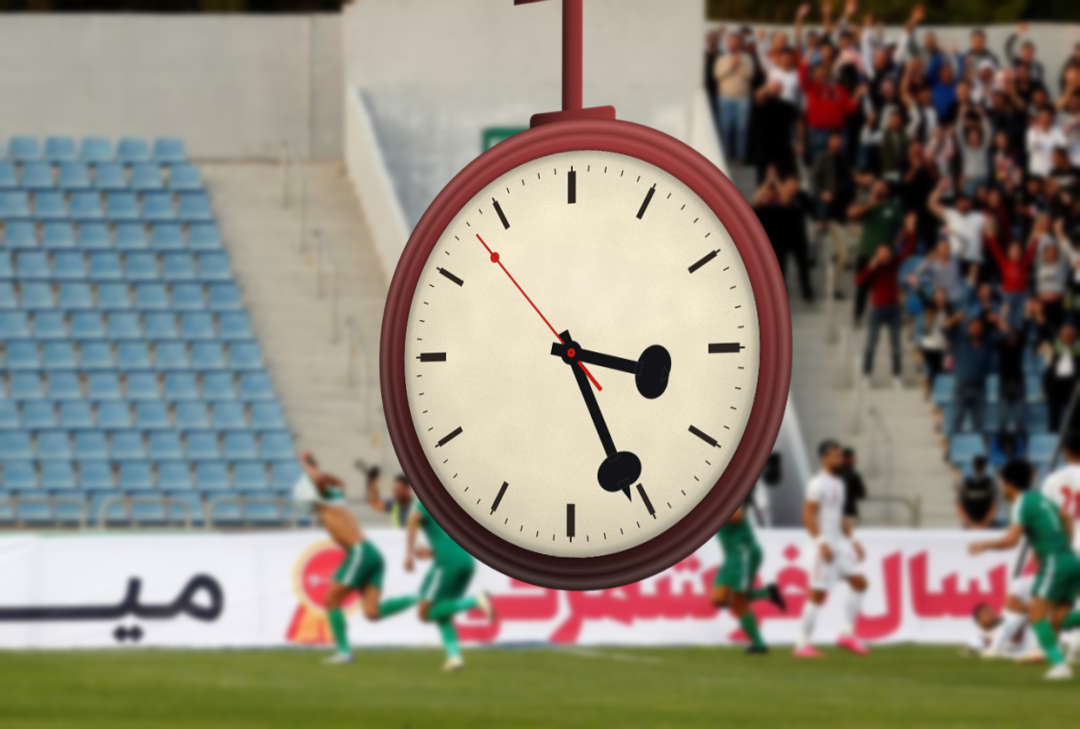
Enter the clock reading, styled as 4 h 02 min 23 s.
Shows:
3 h 25 min 53 s
